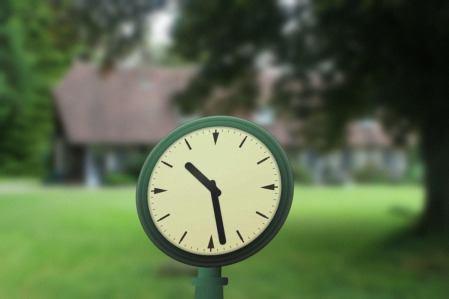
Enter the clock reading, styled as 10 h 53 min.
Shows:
10 h 28 min
